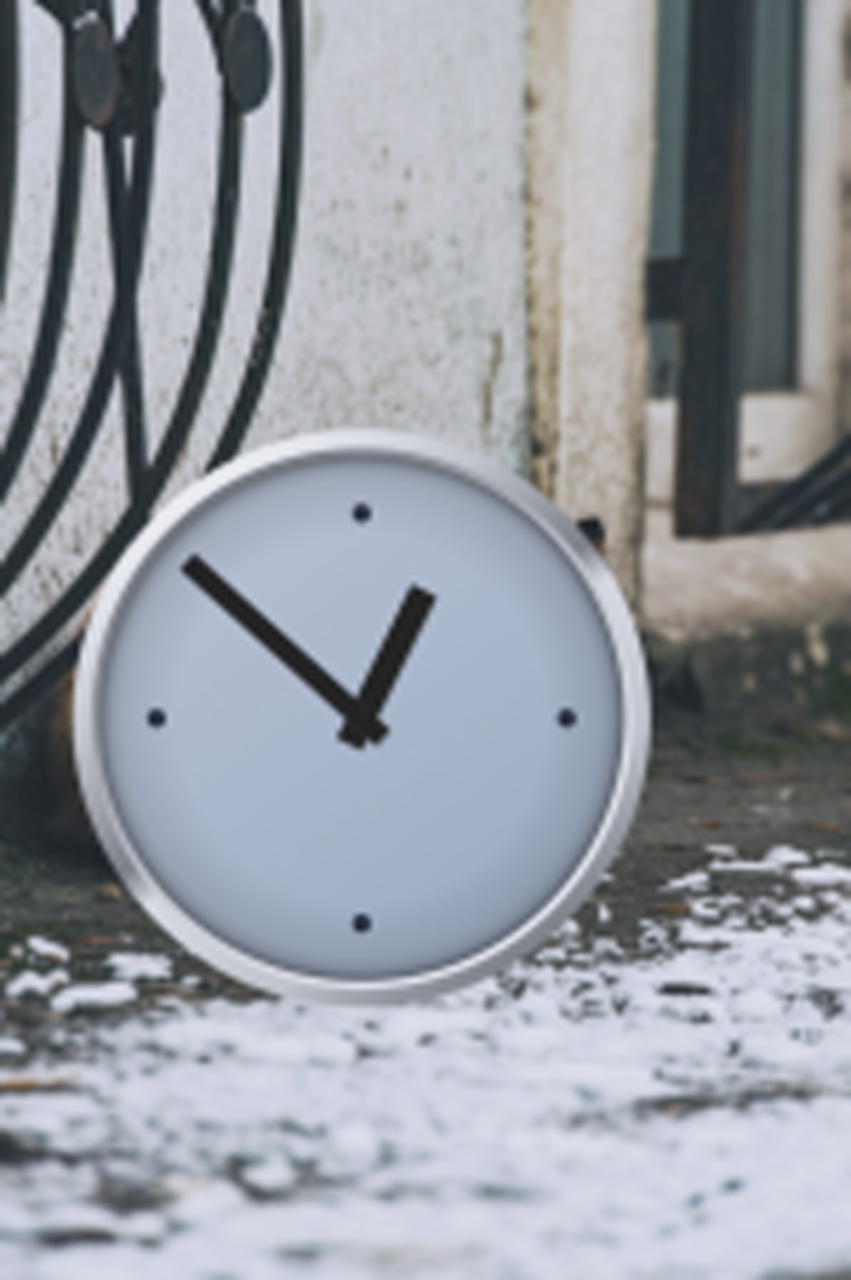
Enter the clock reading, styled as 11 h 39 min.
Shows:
12 h 52 min
